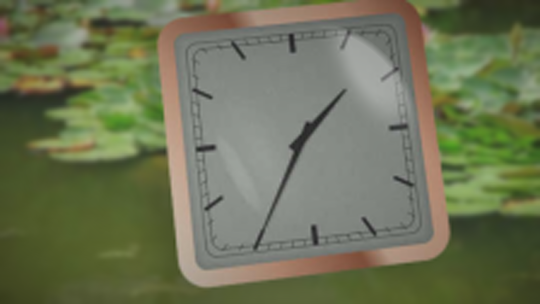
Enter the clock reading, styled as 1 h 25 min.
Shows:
1 h 35 min
